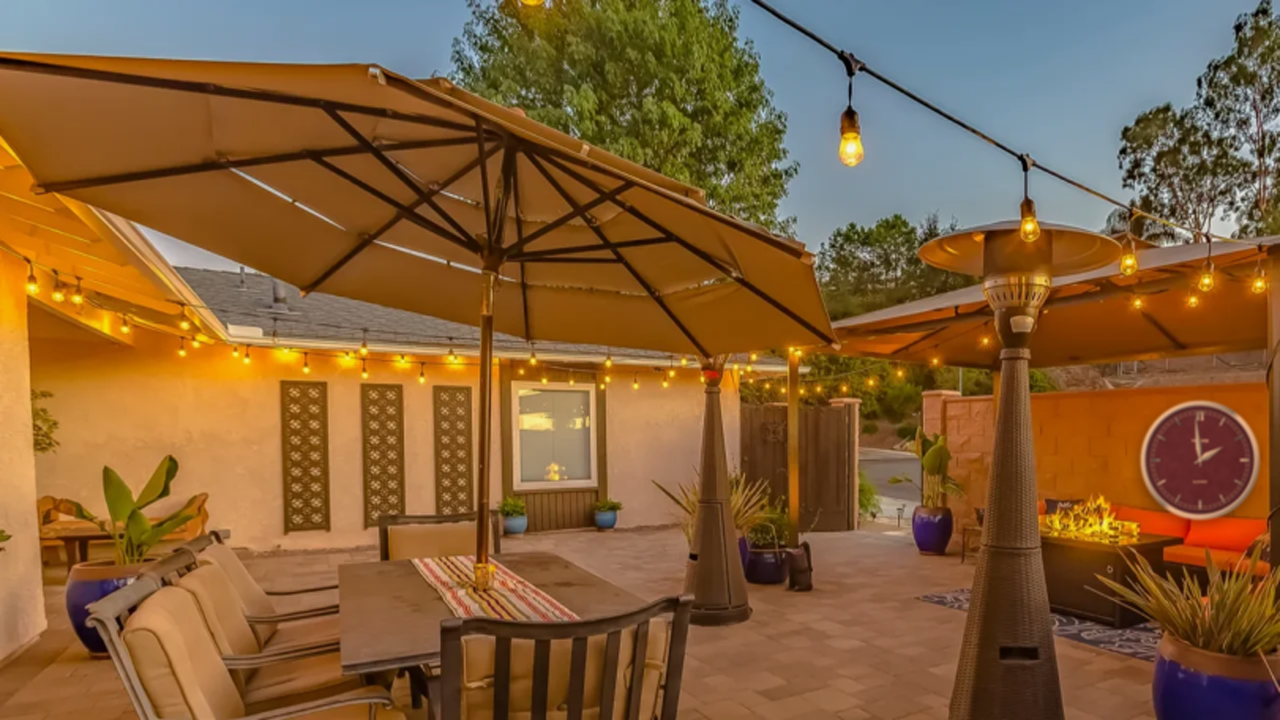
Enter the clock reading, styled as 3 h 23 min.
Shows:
1 h 59 min
